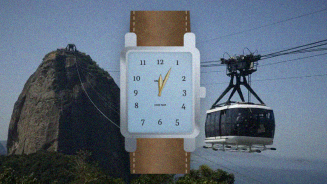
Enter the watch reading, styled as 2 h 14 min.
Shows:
12 h 04 min
